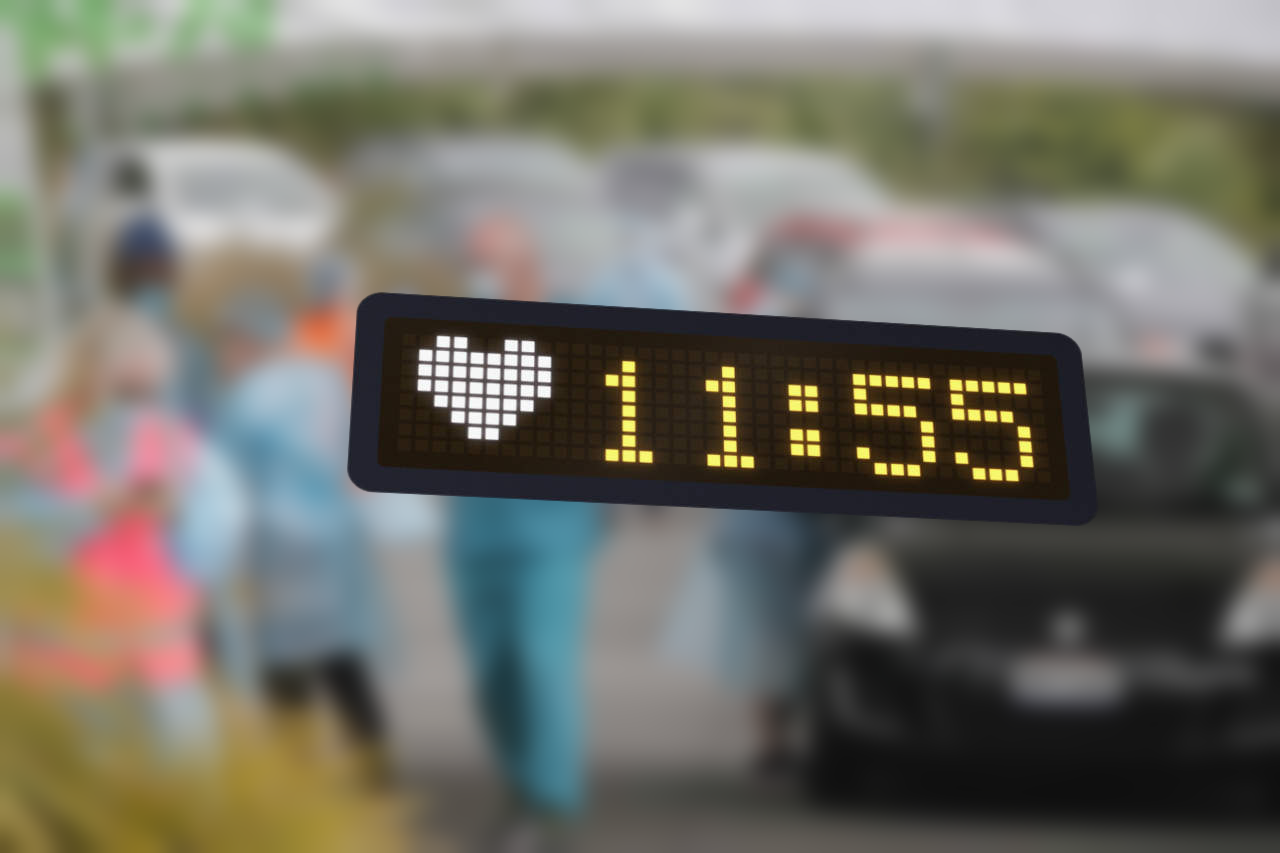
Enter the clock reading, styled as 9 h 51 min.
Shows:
11 h 55 min
